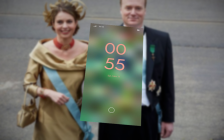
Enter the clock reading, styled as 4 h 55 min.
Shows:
0 h 55 min
